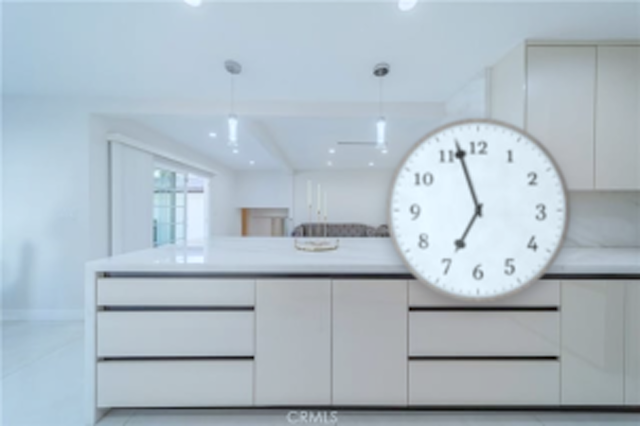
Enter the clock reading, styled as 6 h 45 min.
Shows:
6 h 57 min
